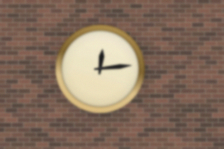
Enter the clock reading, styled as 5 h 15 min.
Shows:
12 h 14 min
